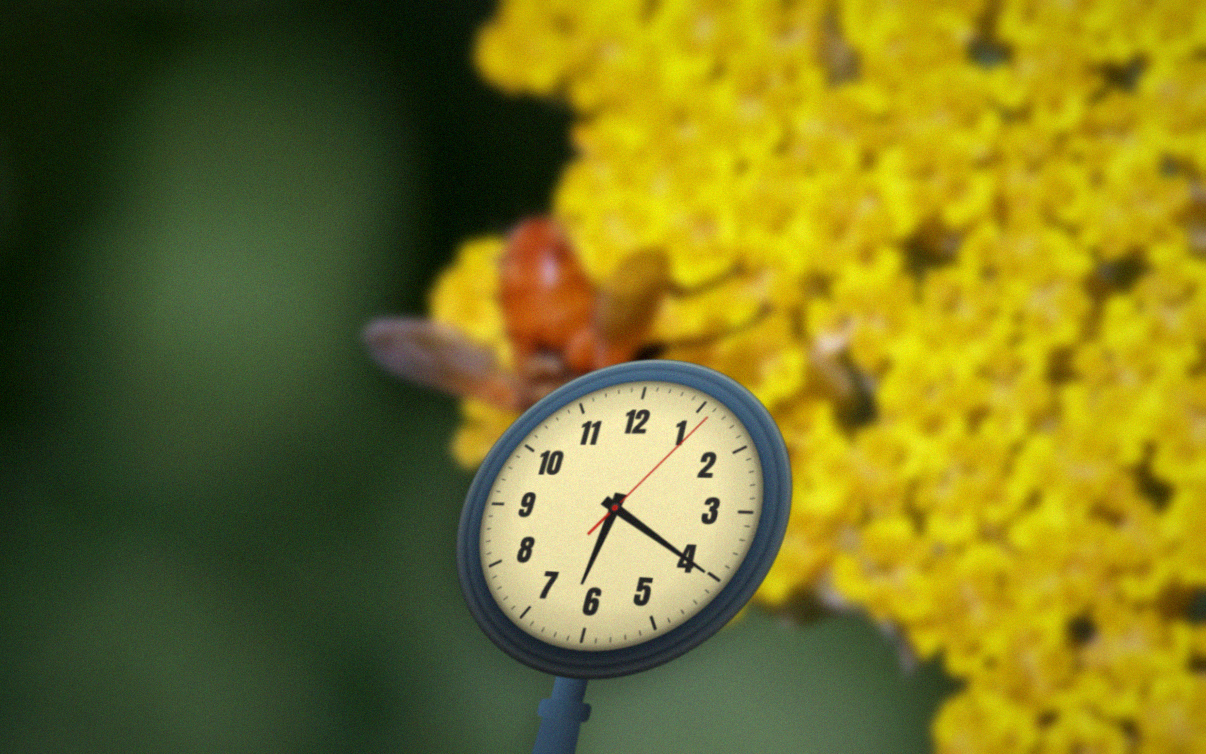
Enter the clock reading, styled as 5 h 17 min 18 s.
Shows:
6 h 20 min 06 s
